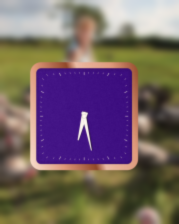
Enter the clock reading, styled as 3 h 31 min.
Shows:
6 h 28 min
